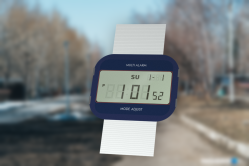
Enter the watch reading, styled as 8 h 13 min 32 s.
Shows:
1 h 01 min 52 s
